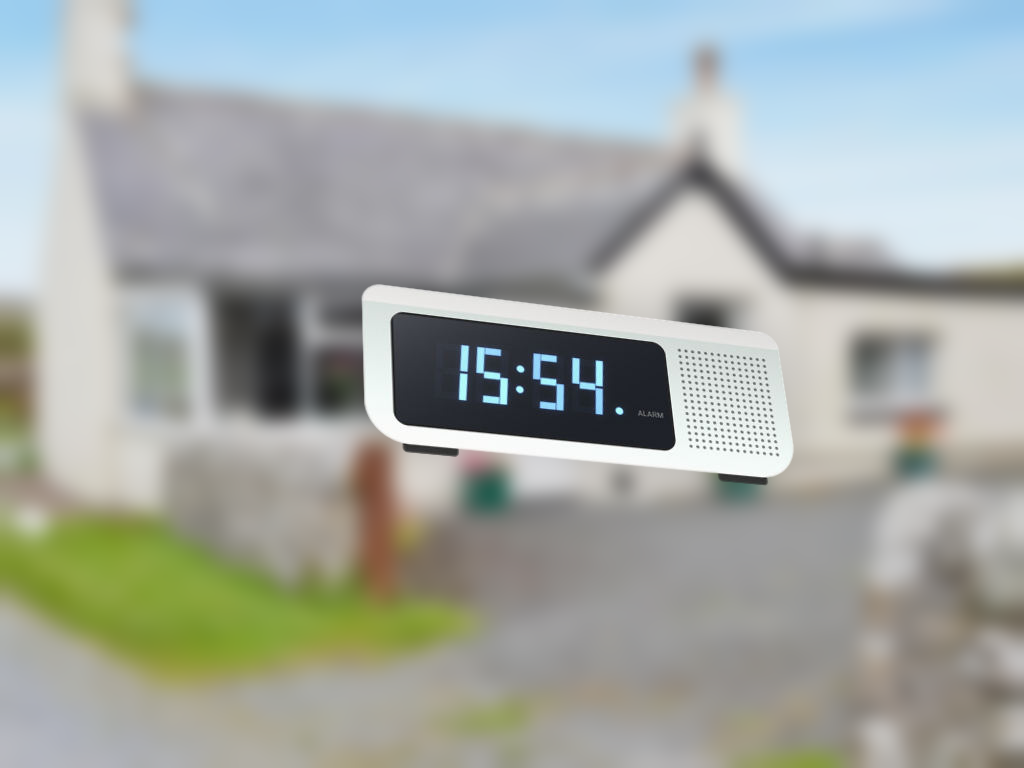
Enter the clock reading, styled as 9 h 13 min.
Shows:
15 h 54 min
